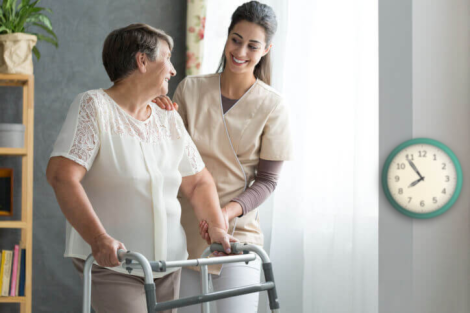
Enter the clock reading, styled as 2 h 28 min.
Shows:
7 h 54 min
